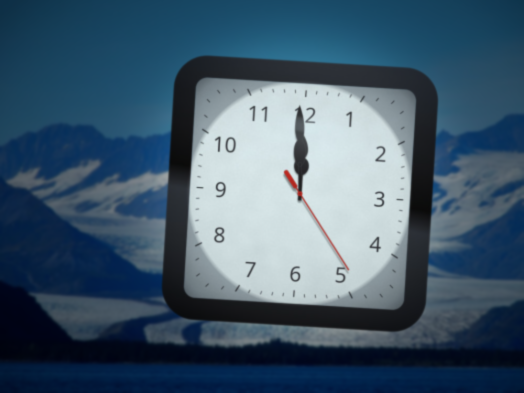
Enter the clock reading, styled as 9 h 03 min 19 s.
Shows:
11 h 59 min 24 s
